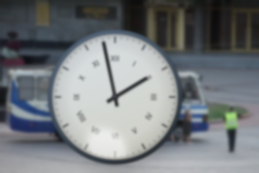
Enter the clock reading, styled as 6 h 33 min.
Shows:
1 h 58 min
